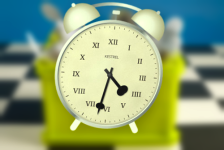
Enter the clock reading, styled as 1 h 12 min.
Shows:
4 h 32 min
